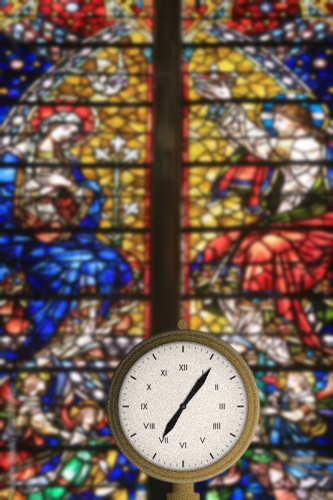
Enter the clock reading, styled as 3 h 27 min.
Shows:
7 h 06 min
